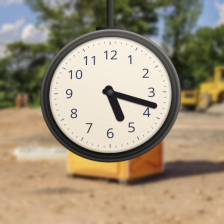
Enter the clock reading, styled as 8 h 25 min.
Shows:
5 h 18 min
